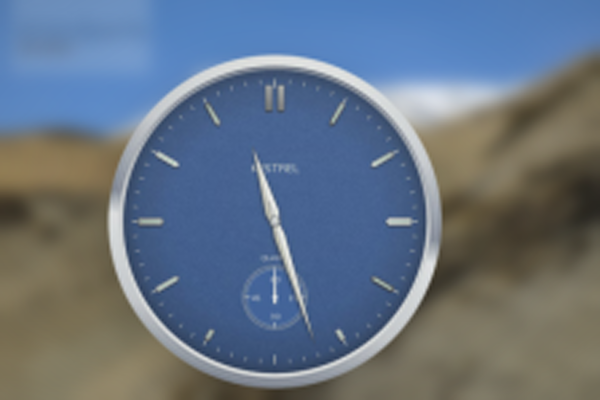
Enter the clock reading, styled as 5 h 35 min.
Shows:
11 h 27 min
